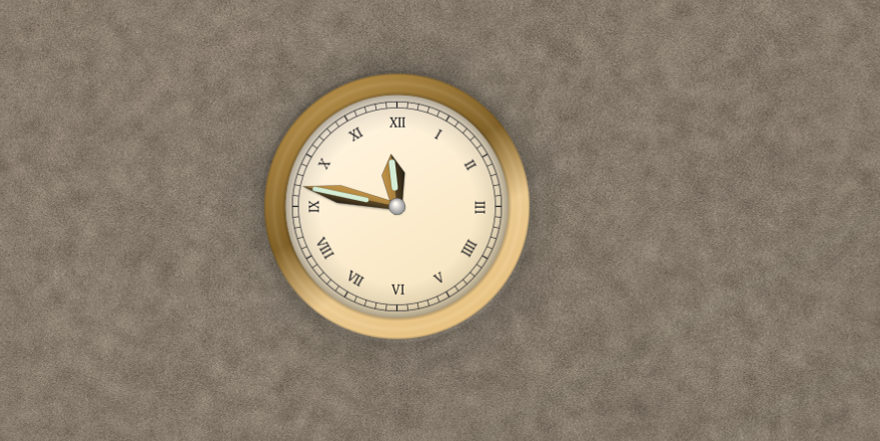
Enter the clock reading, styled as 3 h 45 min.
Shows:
11 h 47 min
